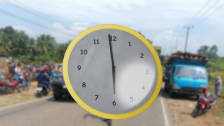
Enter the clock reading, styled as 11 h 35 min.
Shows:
5 h 59 min
